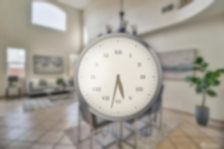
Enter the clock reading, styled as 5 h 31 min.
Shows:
5 h 32 min
